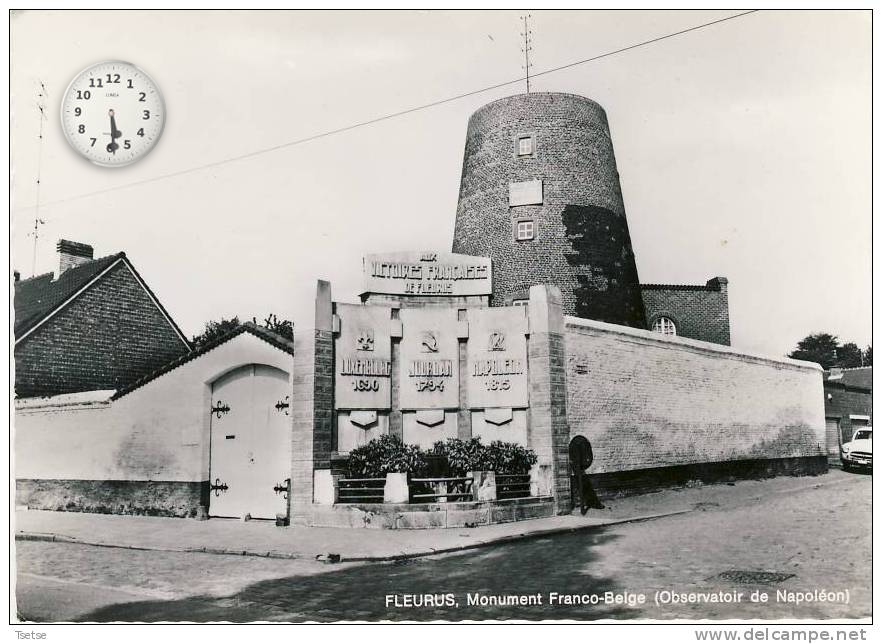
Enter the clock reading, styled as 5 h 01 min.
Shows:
5 h 29 min
